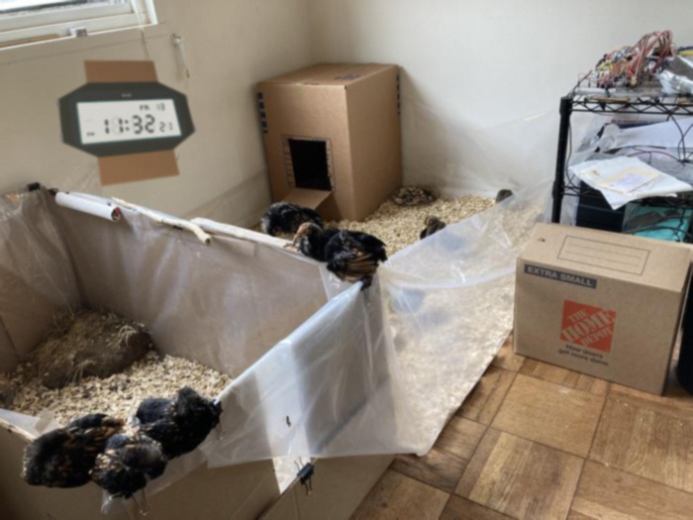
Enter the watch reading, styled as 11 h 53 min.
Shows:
11 h 32 min
